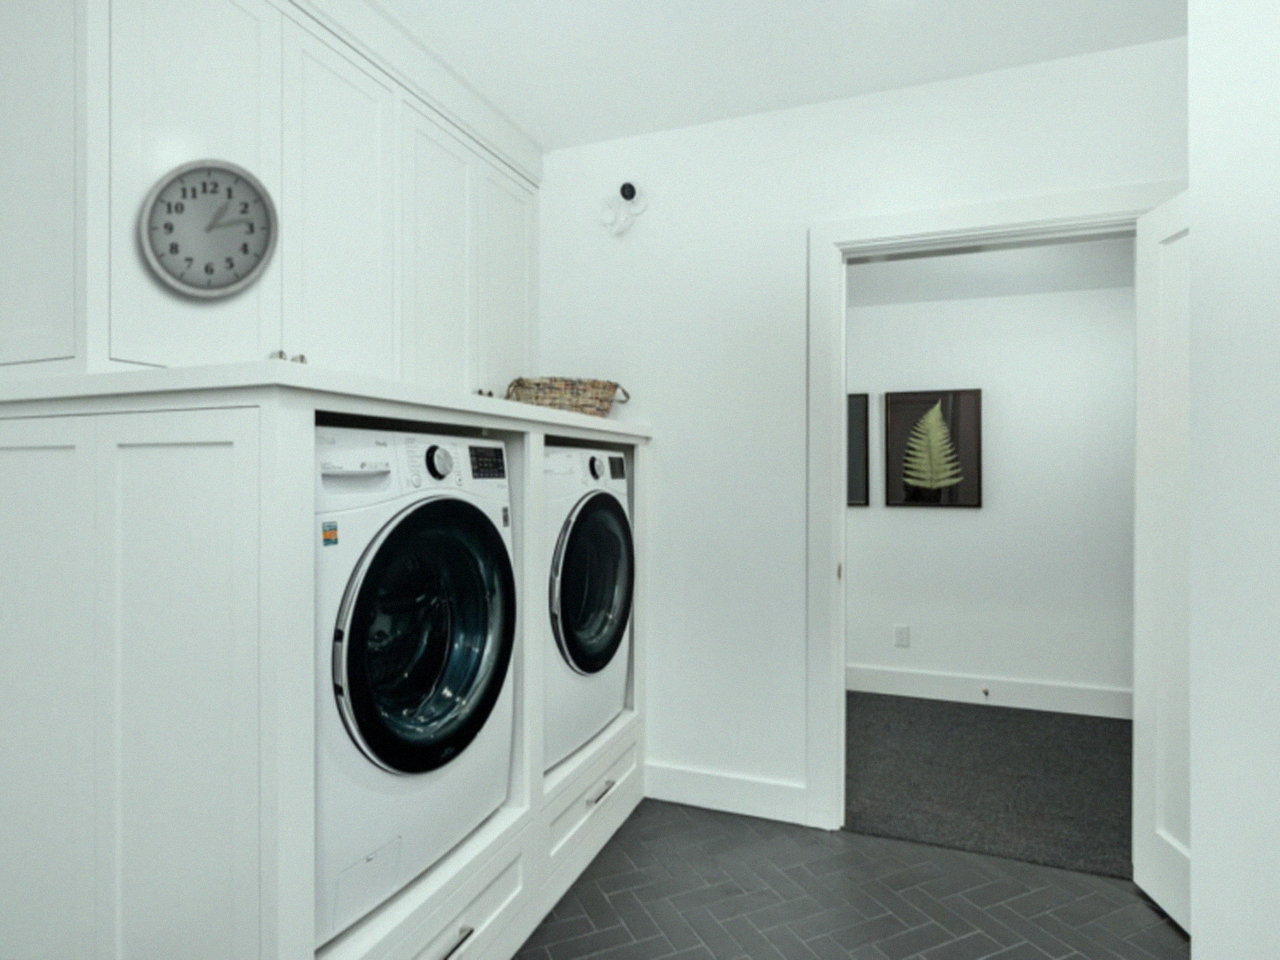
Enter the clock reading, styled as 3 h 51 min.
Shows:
1 h 13 min
